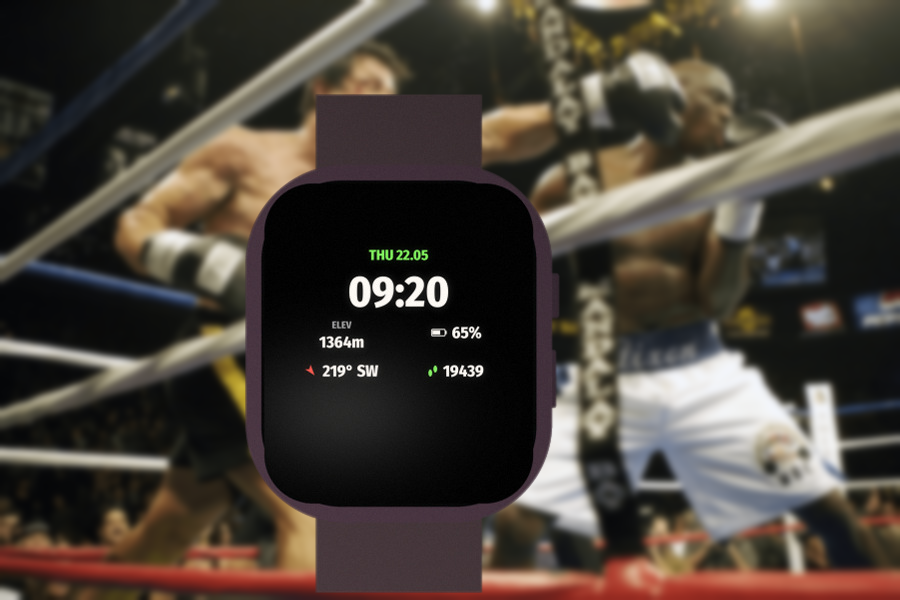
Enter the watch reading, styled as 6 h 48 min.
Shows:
9 h 20 min
